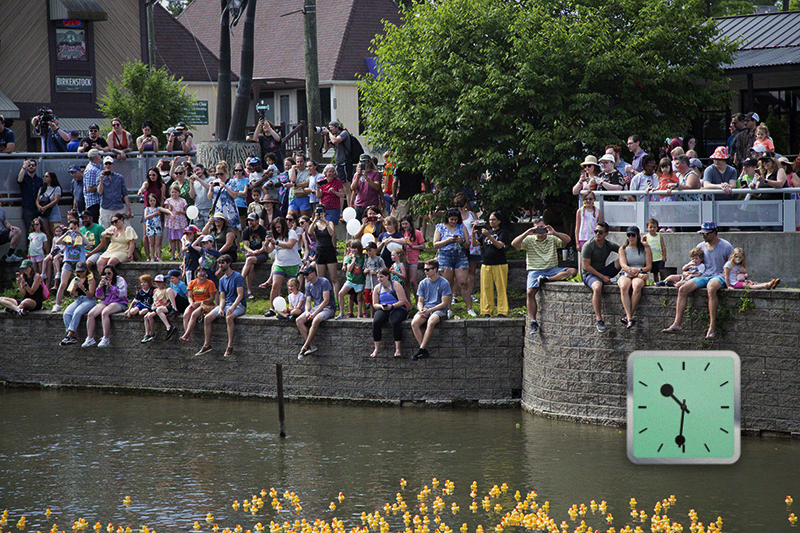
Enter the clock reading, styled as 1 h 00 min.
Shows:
10 h 31 min
